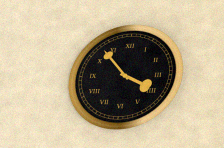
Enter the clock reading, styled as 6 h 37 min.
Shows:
3 h 53 min
